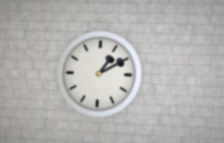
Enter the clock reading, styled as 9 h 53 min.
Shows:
1 h 10 min
